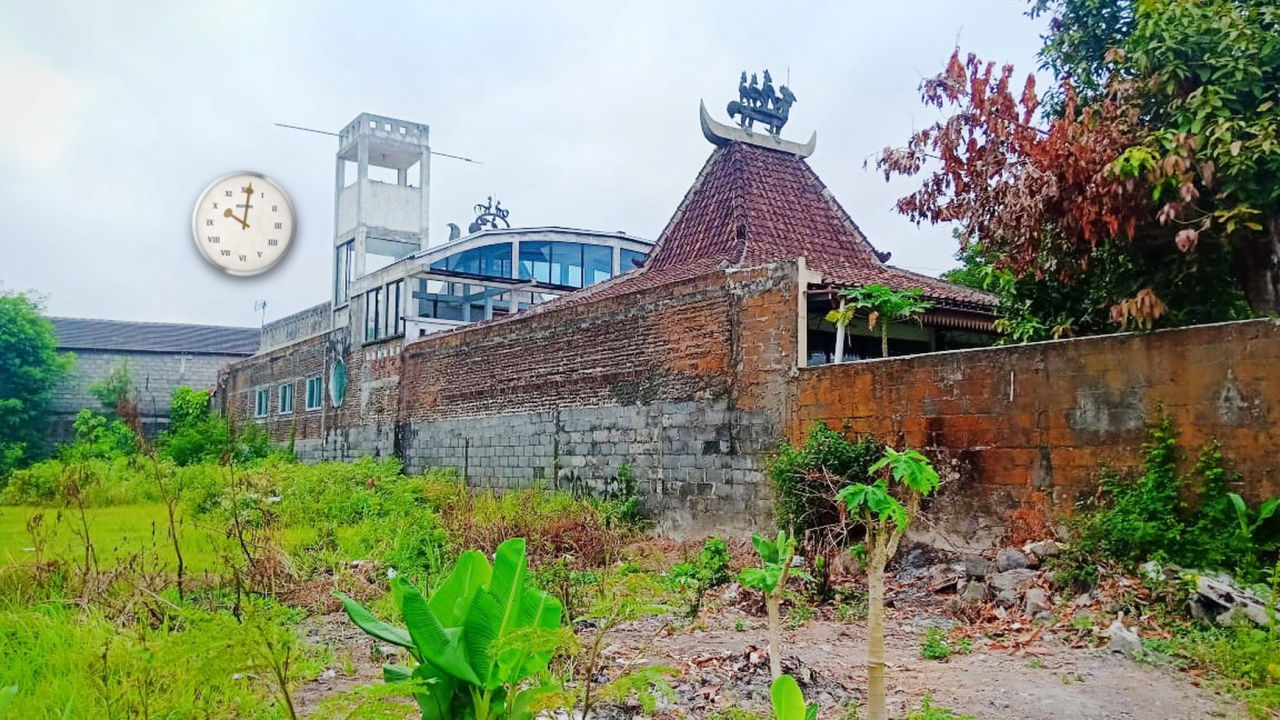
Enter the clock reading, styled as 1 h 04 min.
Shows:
10 h 01 min
